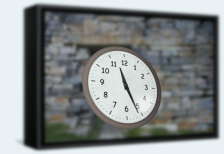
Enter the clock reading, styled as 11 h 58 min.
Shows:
11 h 26 min
